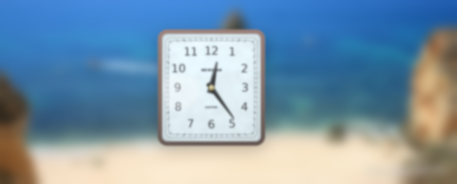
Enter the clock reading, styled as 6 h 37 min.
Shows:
12 h 24 min
